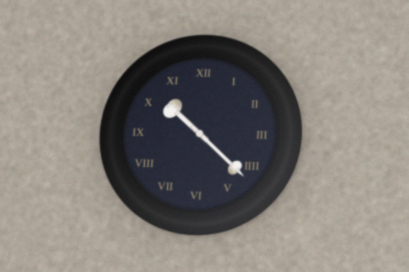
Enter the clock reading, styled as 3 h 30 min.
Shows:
10 h 22 min
